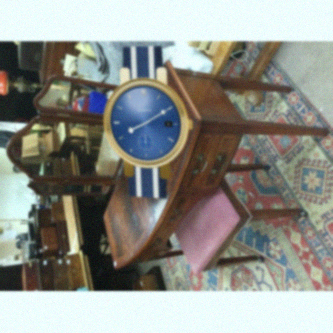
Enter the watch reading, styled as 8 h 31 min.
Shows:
8 h 10 min
